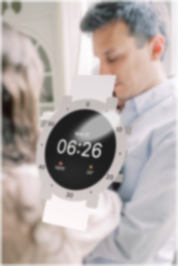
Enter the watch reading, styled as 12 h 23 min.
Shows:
6 h 26 min
